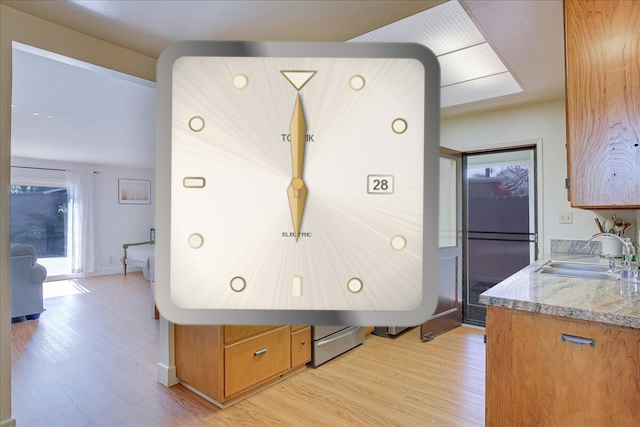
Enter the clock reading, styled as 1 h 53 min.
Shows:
6 h 00 min
